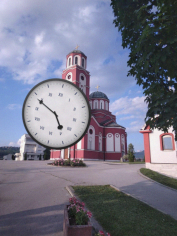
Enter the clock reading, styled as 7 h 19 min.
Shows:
4 h 49 min
